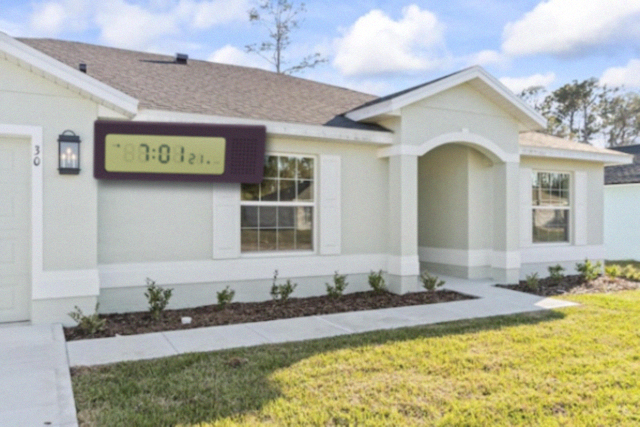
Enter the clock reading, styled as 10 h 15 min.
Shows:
7 h 01 min
